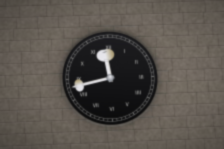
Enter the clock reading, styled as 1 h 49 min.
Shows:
11 h 43 min
